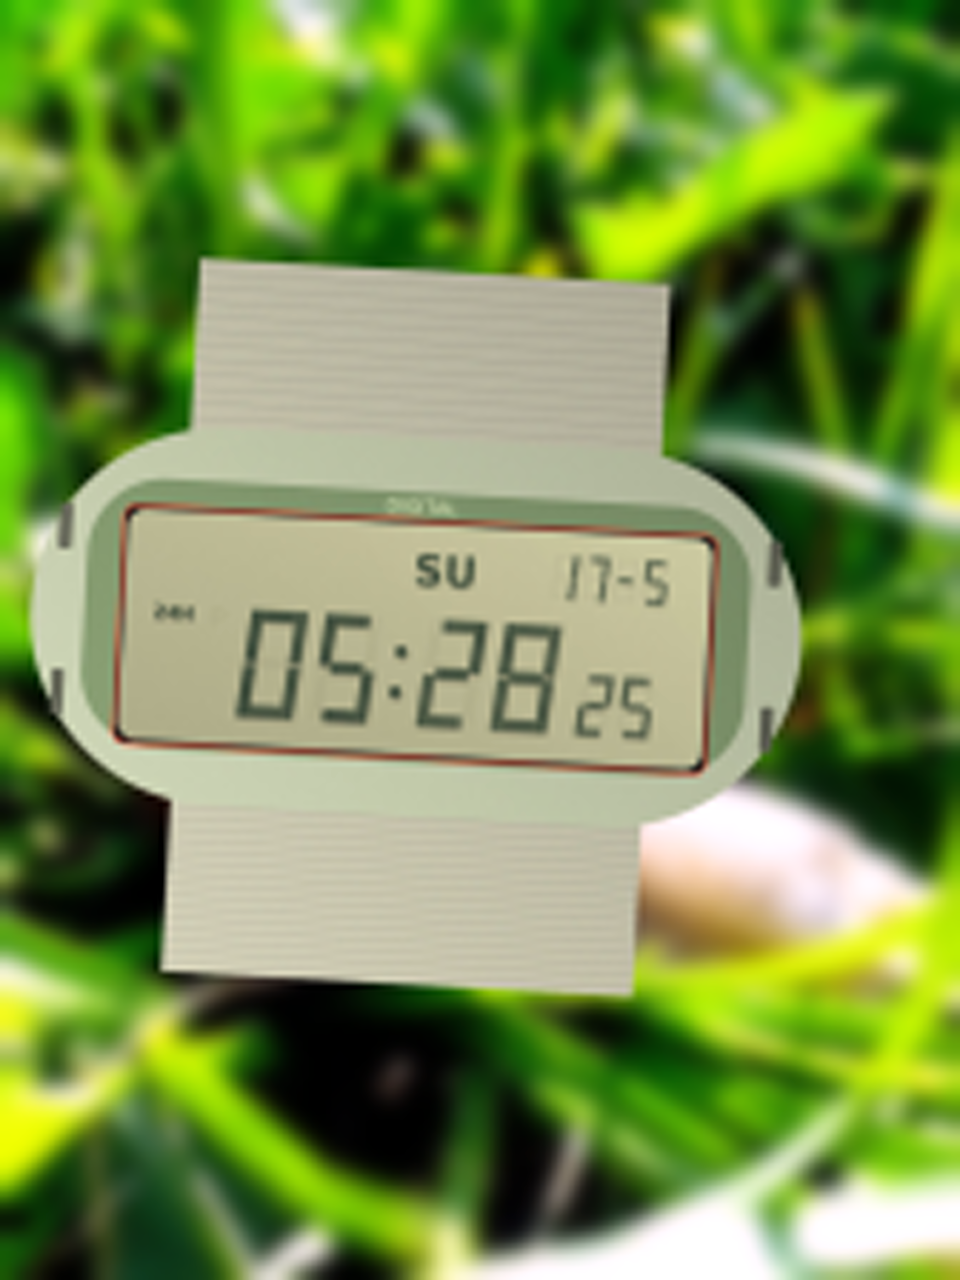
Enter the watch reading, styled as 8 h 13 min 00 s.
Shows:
5 h 28 min 25 s
